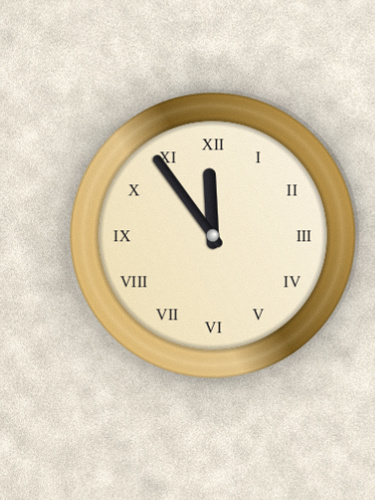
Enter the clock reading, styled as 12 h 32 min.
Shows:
11 h 54 min
